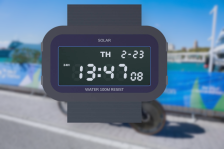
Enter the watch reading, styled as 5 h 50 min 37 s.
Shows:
13 h 47 min 08 s
